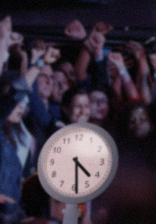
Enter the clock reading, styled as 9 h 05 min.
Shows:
4 h 29 min
